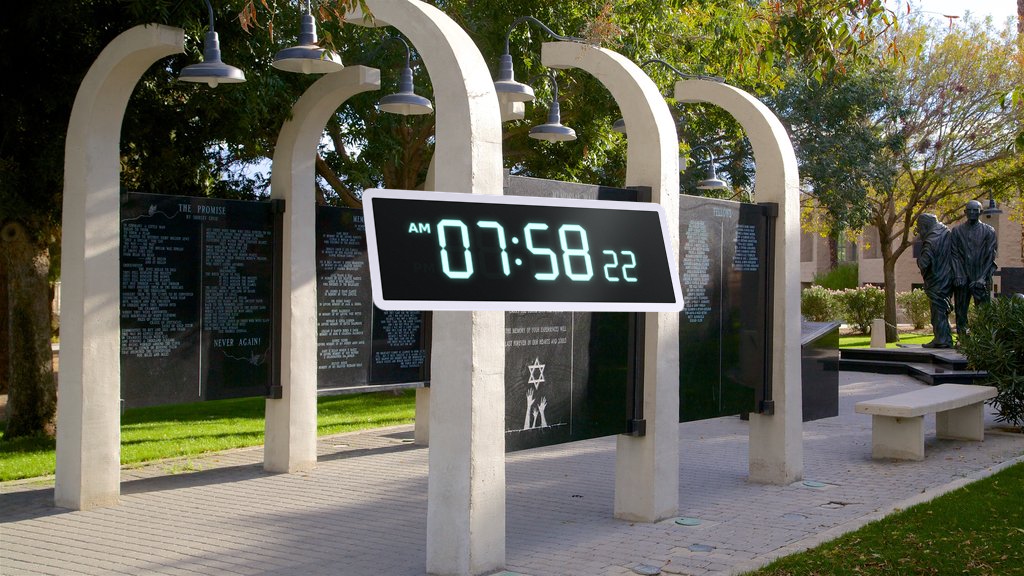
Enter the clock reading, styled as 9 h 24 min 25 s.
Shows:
7 h 58 min 22 s
